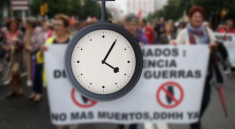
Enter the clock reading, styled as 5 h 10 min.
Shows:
4 h 05 min
